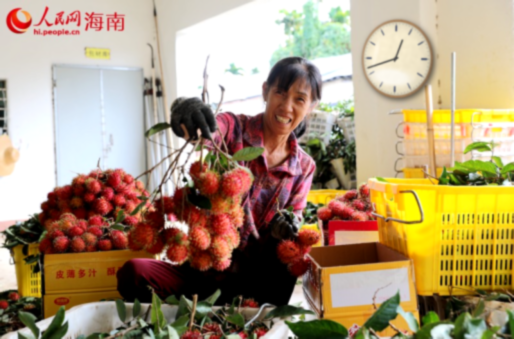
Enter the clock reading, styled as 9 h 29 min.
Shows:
12 h 42 min
